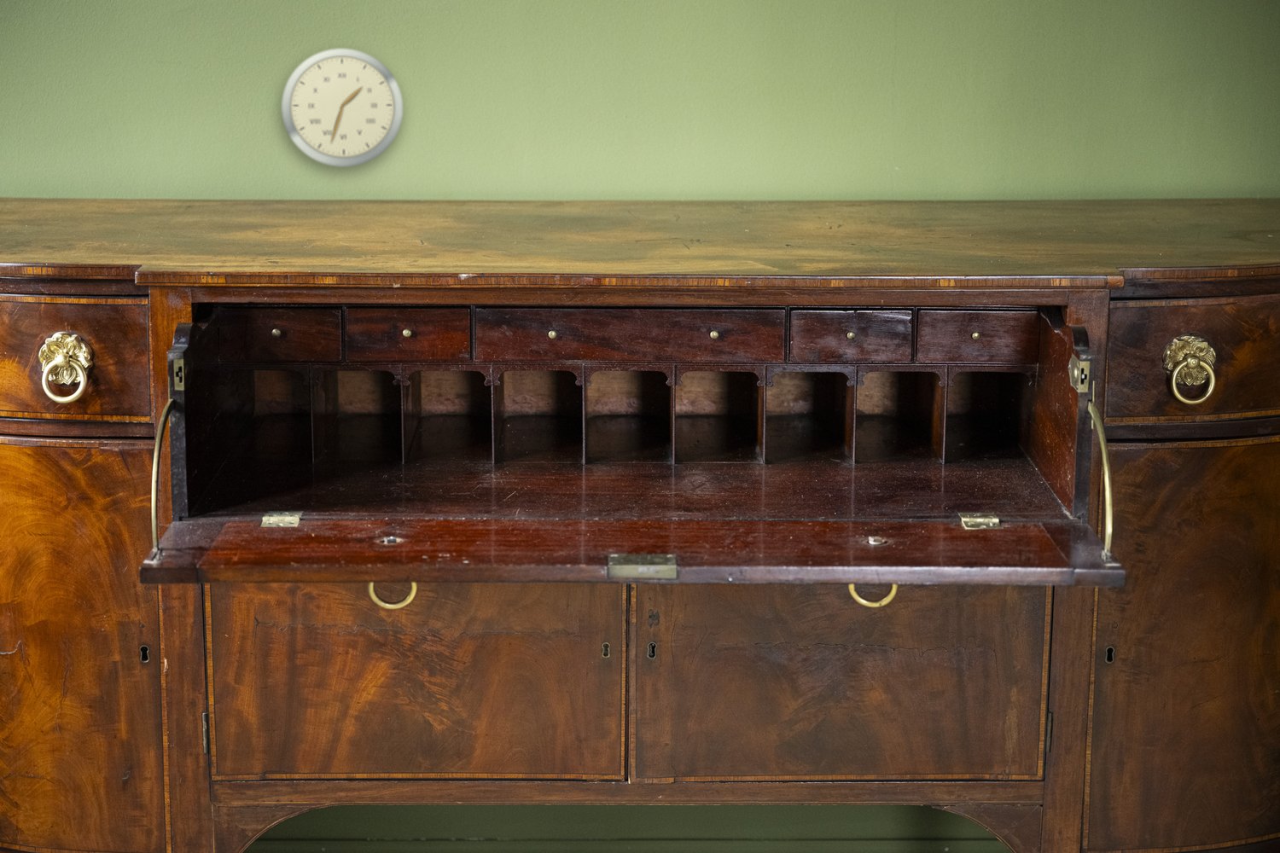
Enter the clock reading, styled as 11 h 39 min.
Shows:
1 h 33 min
